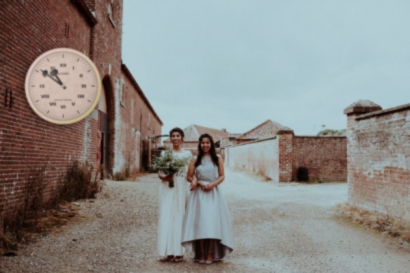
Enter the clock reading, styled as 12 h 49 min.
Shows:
10 h 51 min
